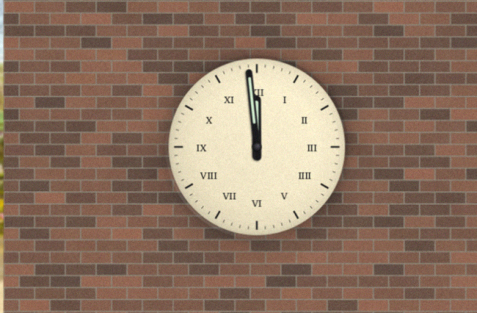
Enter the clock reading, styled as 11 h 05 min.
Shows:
11 h 59 min
